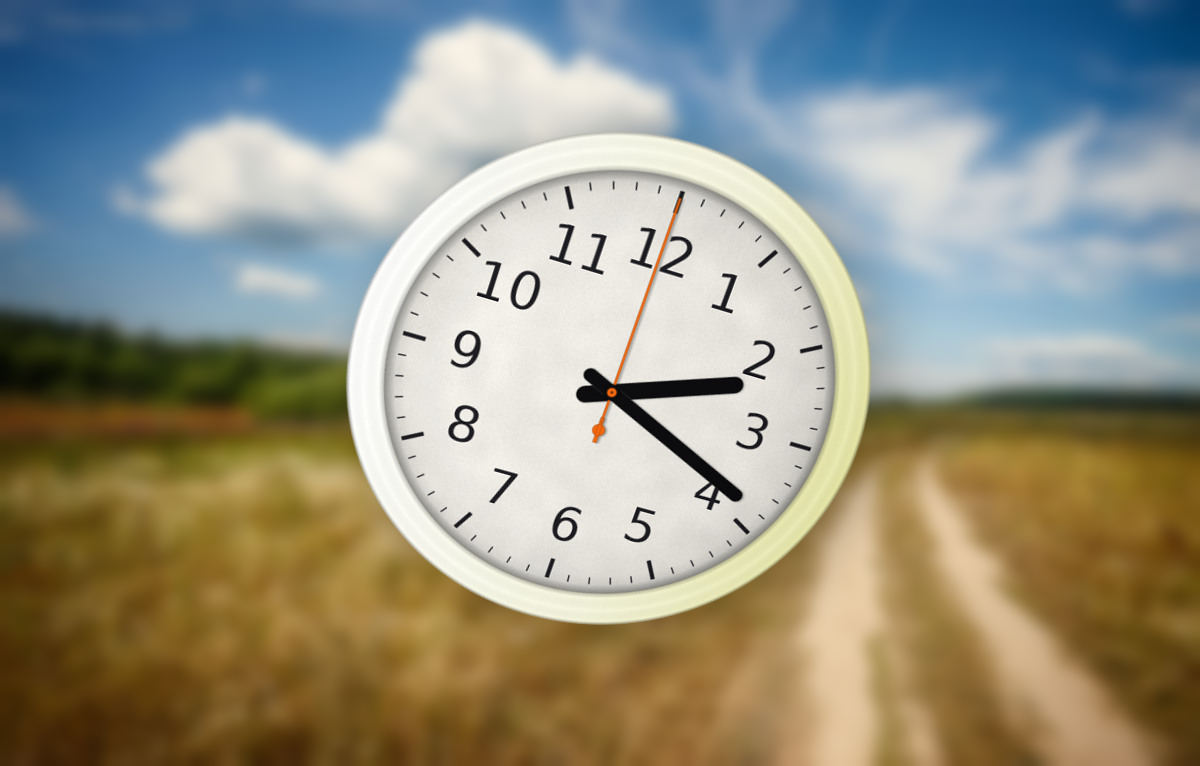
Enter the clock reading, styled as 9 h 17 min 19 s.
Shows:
2 h 19 min 00 s
